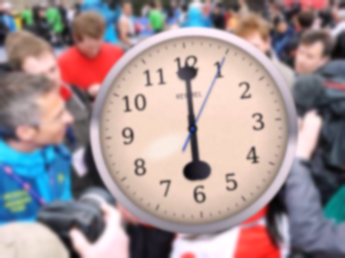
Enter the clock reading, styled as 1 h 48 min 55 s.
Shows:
6 h 00 min 05 s
